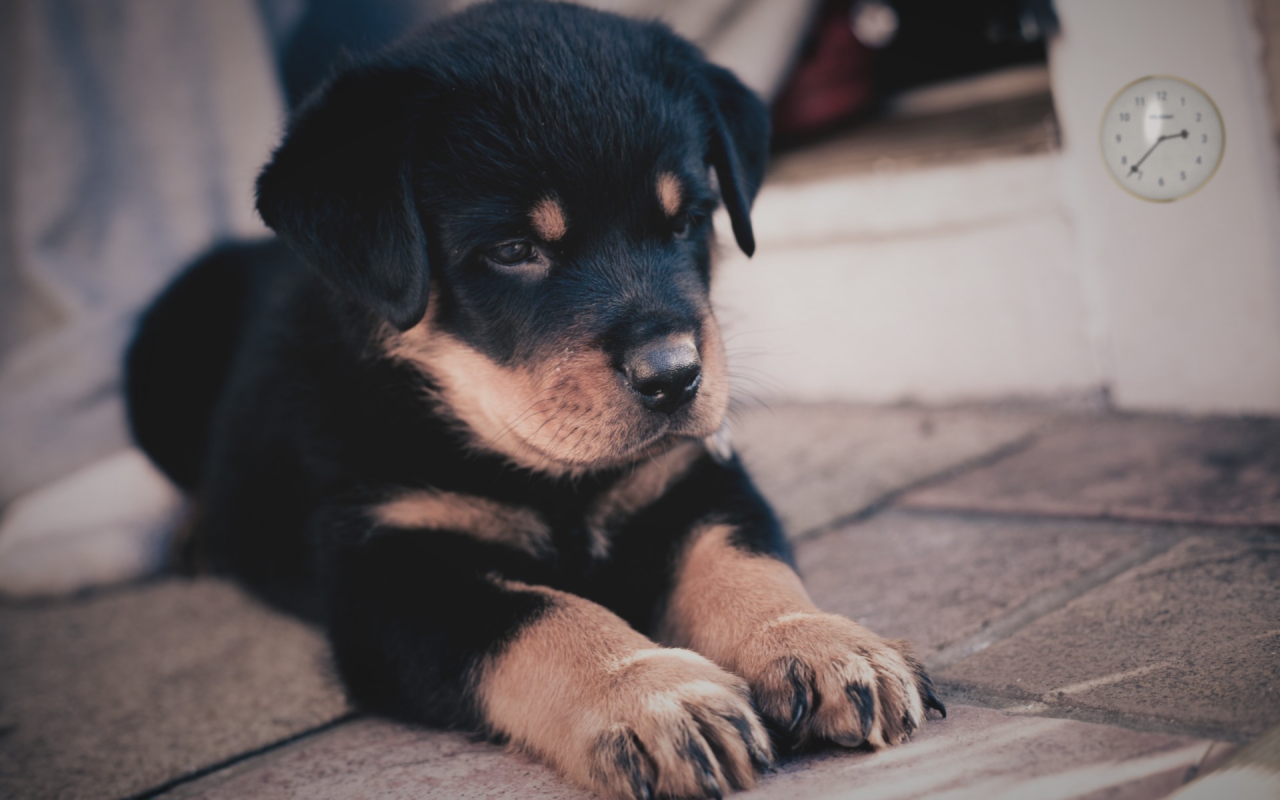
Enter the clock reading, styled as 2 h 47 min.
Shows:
2 h 37 min
